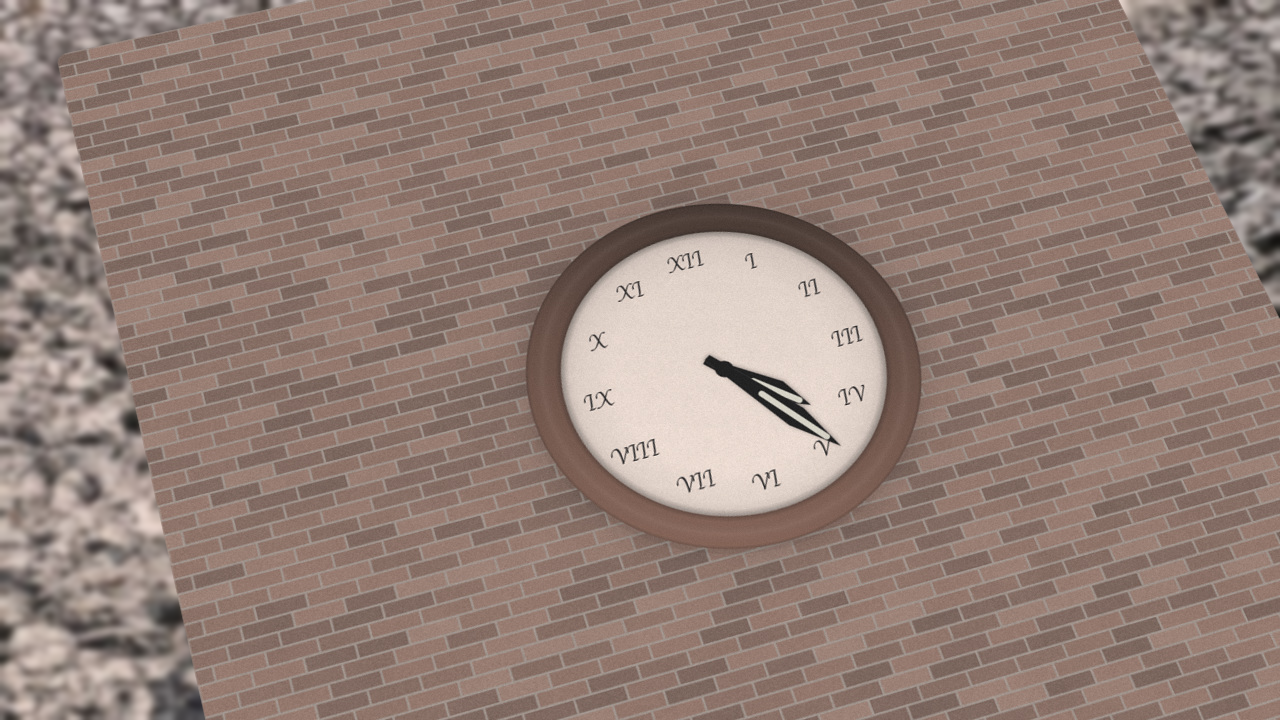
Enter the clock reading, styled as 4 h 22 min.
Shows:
4 h 24 min
